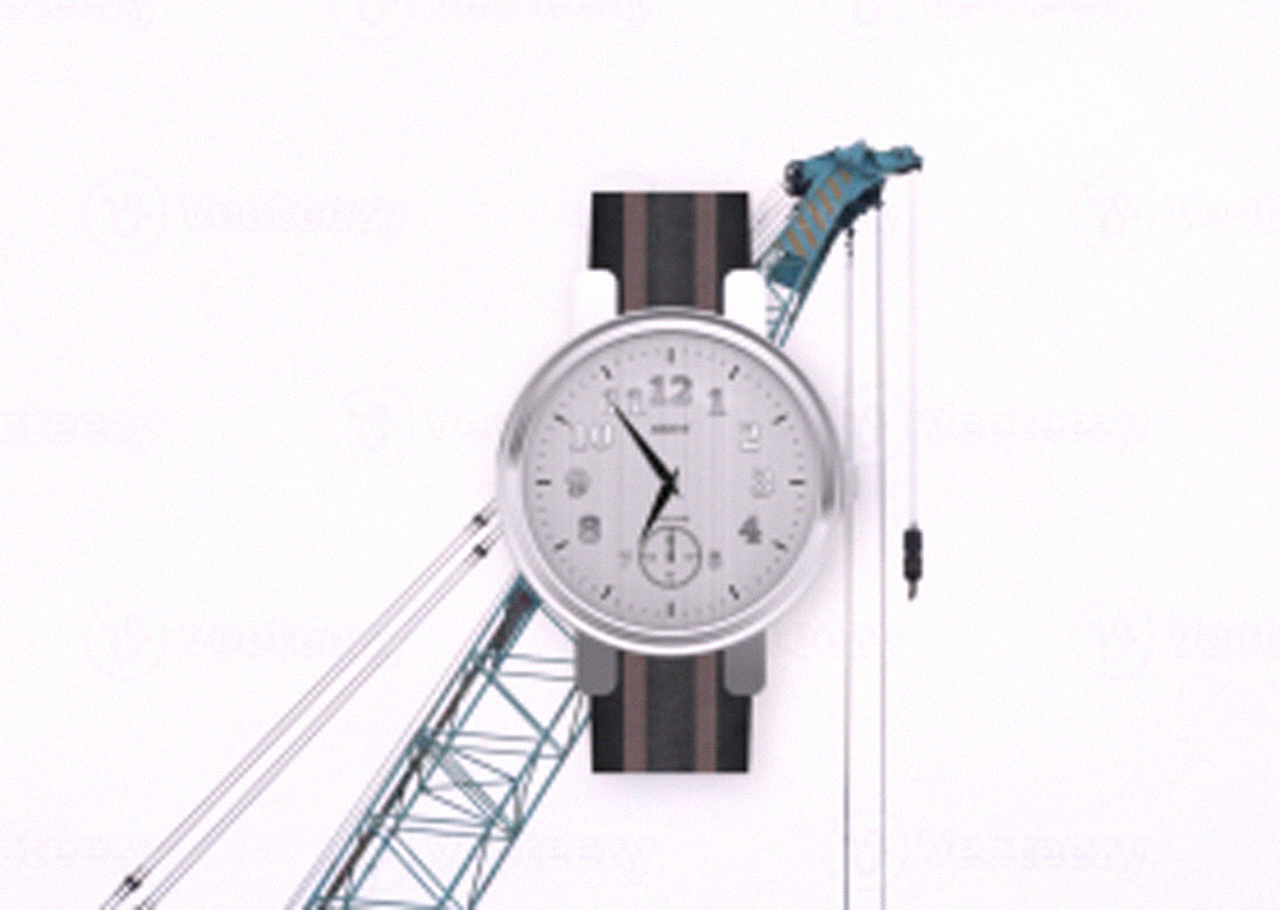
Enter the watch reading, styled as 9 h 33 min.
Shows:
6 h 54 min
